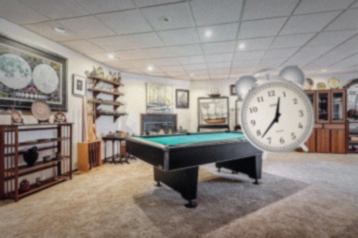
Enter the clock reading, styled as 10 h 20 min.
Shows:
12 h 38 min
